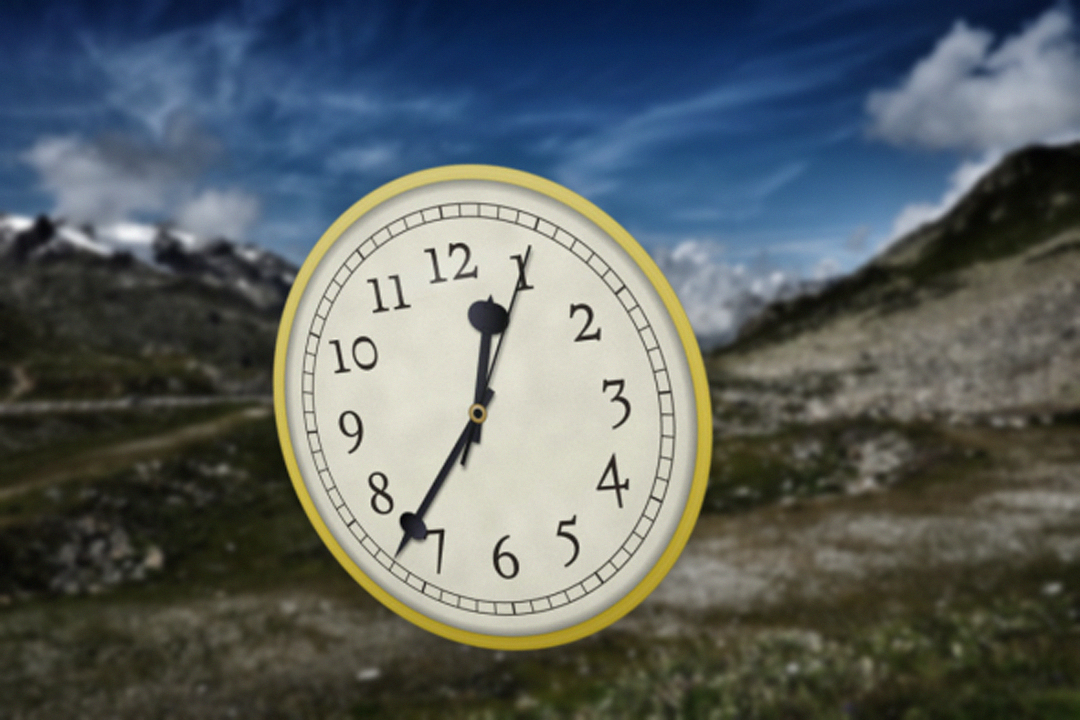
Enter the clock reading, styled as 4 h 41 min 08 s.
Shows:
12 h 37 min 05 s
